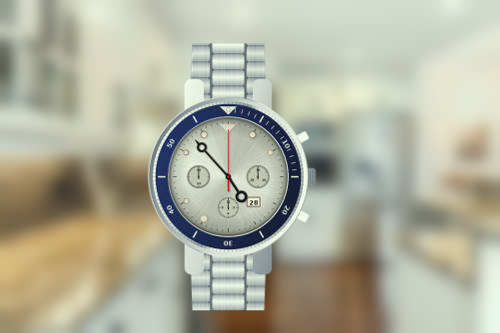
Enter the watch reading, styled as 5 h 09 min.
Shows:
4 h 53 min
